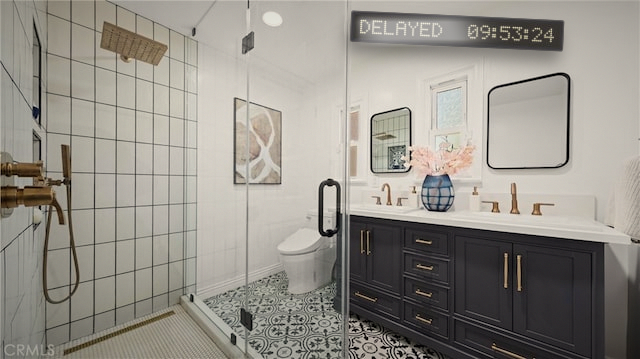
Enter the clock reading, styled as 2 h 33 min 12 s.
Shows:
9 h 53 min 24 s
